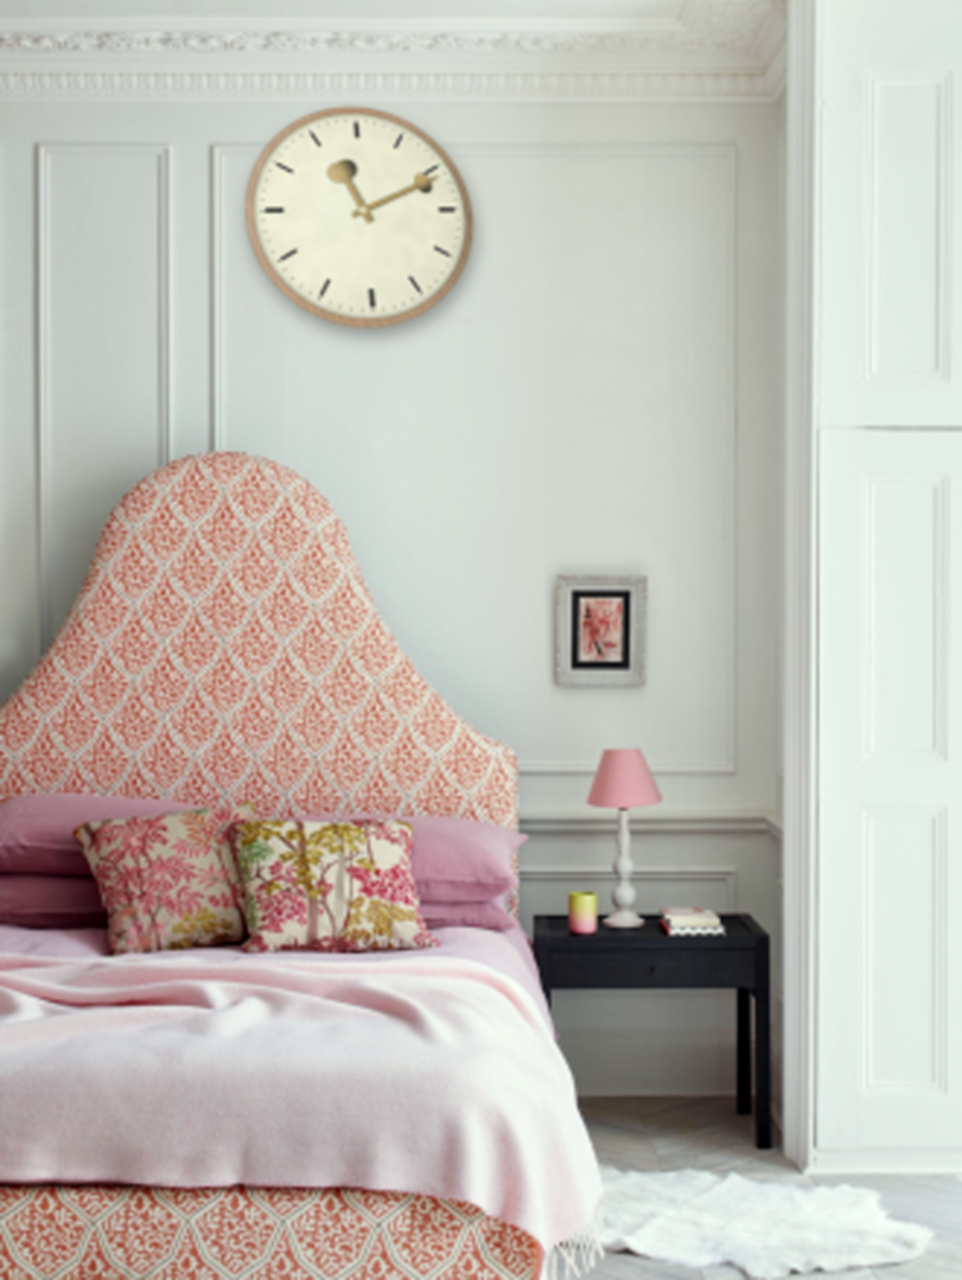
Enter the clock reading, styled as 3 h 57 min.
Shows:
11 h 11 min
